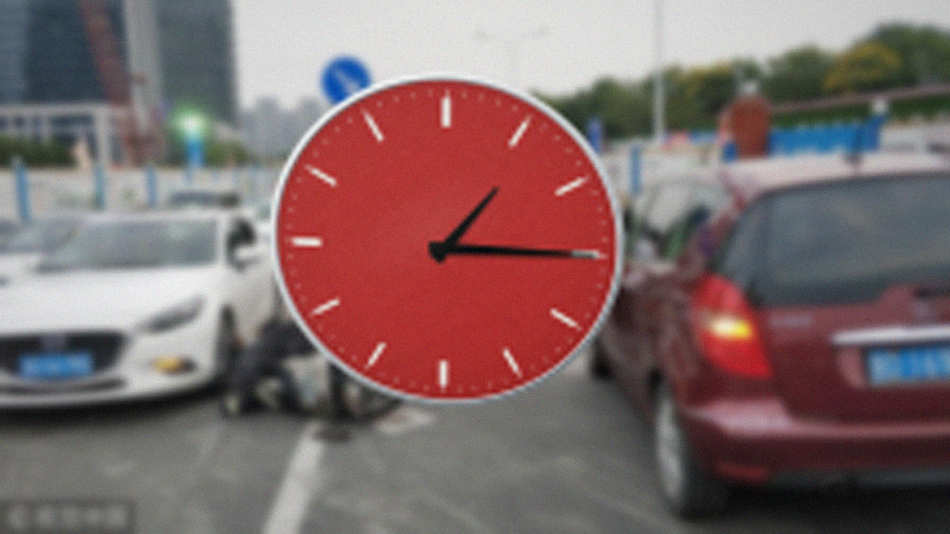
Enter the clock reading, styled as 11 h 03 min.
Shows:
1 h 15 min
